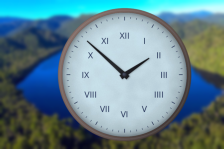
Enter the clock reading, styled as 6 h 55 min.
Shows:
1 h 52 min
